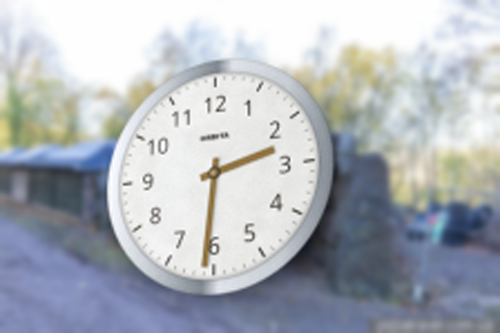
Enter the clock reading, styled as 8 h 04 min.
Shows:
2 h 31 min
